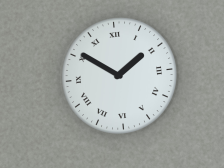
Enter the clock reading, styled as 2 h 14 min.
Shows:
1 h 51 min
